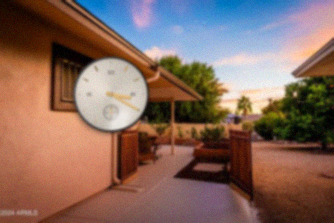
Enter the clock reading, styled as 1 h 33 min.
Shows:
3 h 20 min
